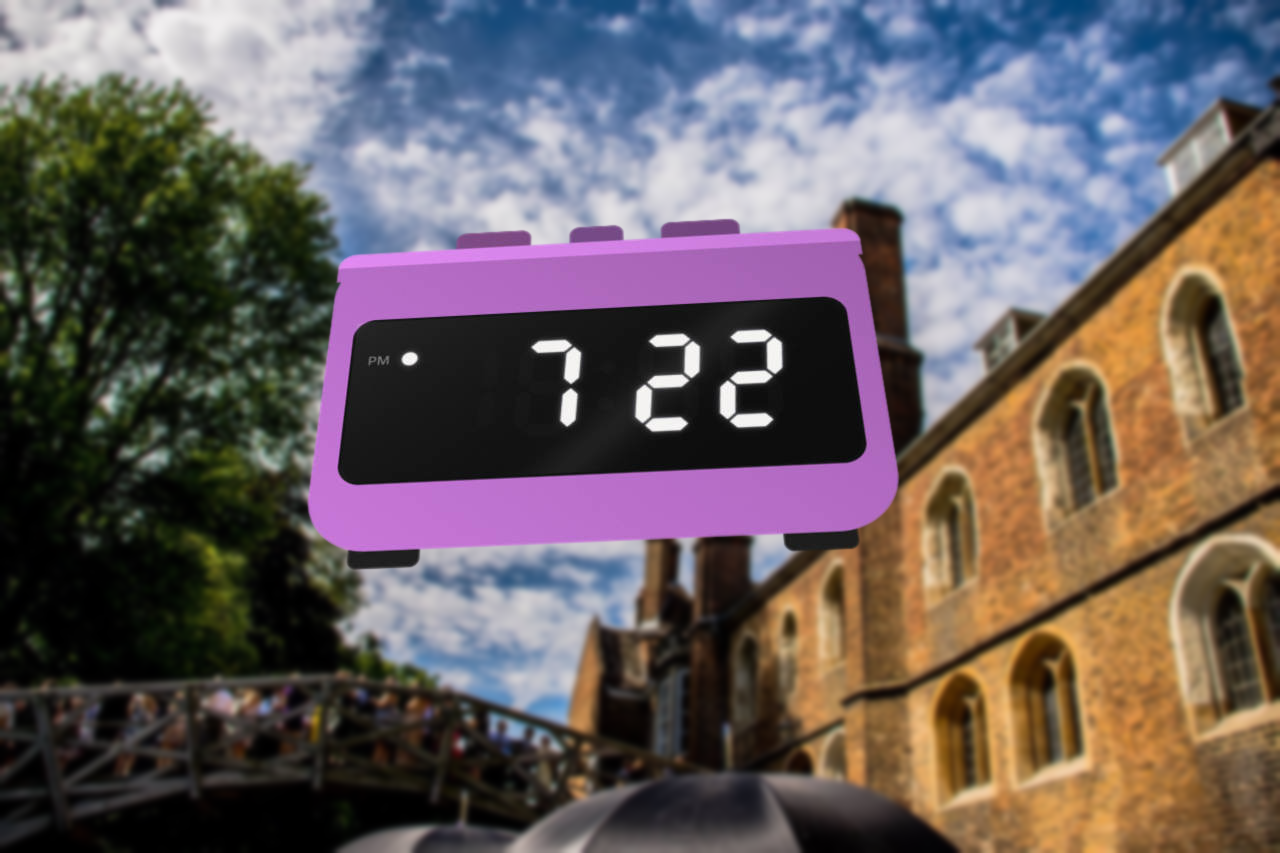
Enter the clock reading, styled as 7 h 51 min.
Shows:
7 h 22 min
